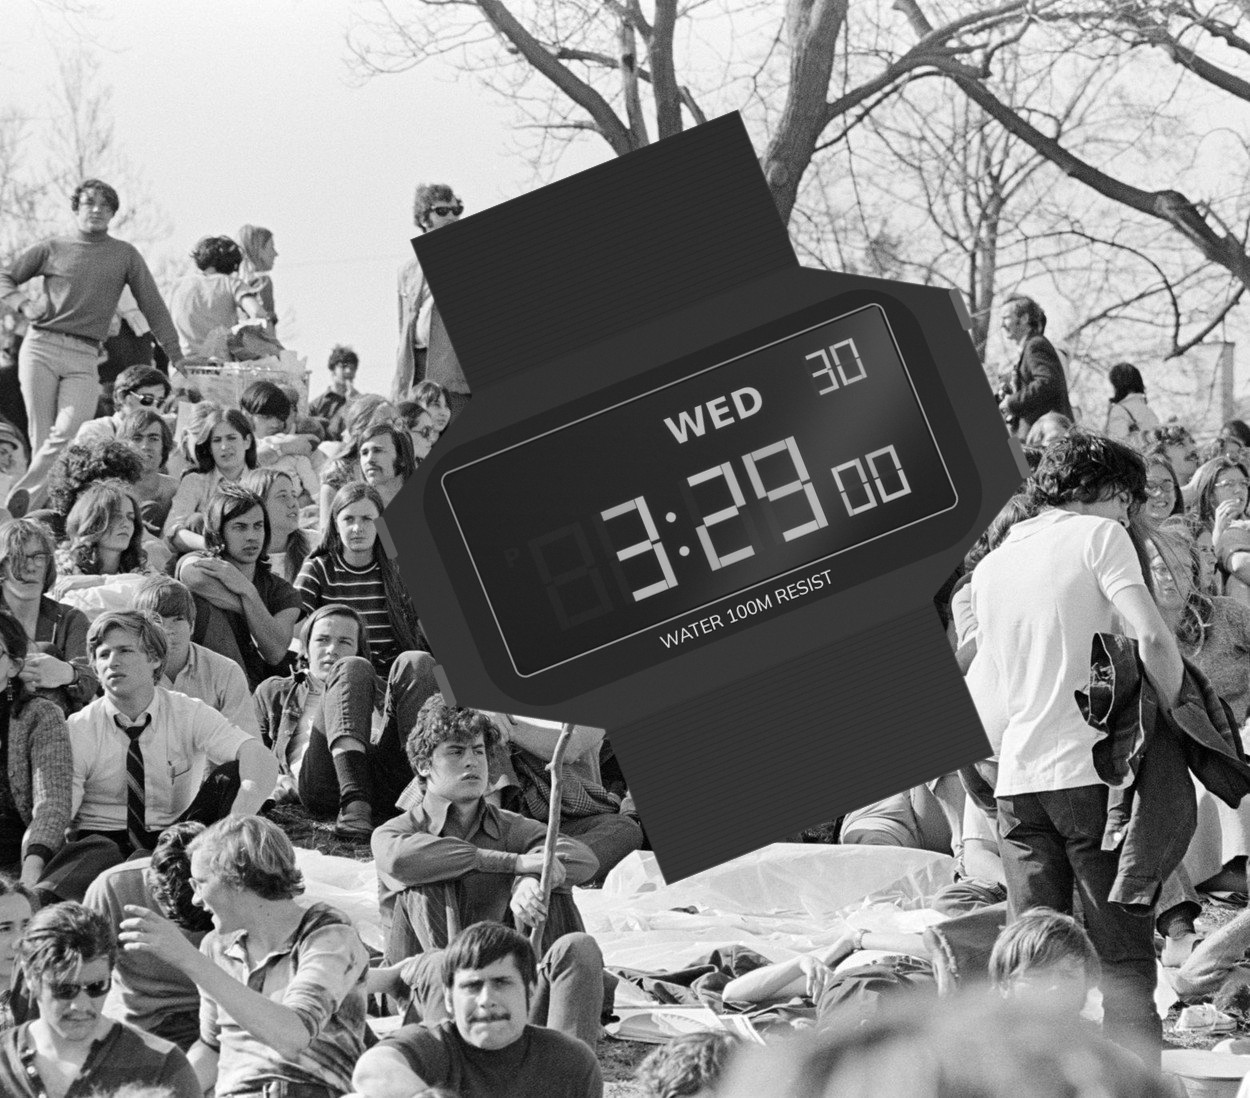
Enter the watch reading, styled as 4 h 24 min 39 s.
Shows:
3 h 29 min 00 s
